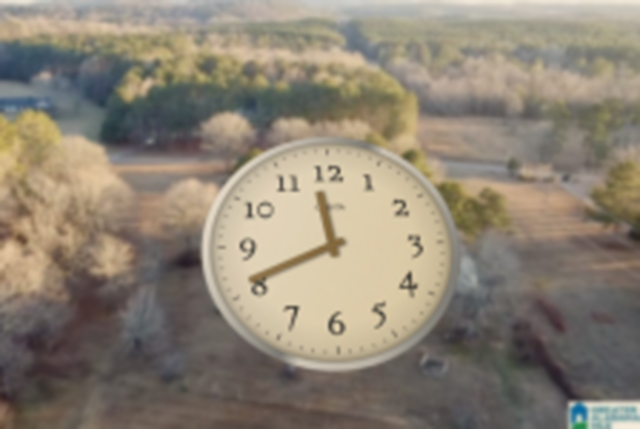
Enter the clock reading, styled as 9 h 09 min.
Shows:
11 h 41 min
